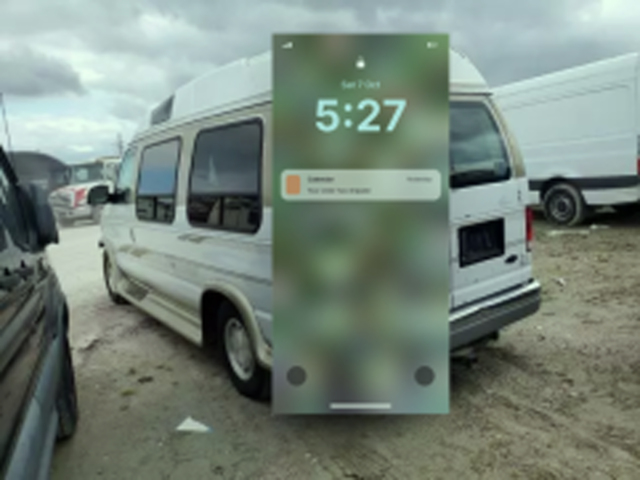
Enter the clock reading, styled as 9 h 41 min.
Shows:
5 h 27 min
